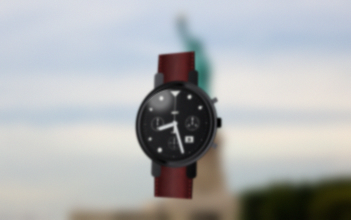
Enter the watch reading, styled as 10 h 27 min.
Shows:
8 h 27 min
